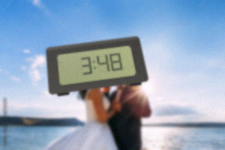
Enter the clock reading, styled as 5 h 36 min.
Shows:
3 h 48 min
